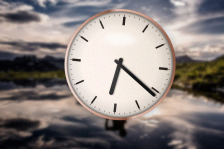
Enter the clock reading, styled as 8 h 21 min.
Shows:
6 h 21 min
